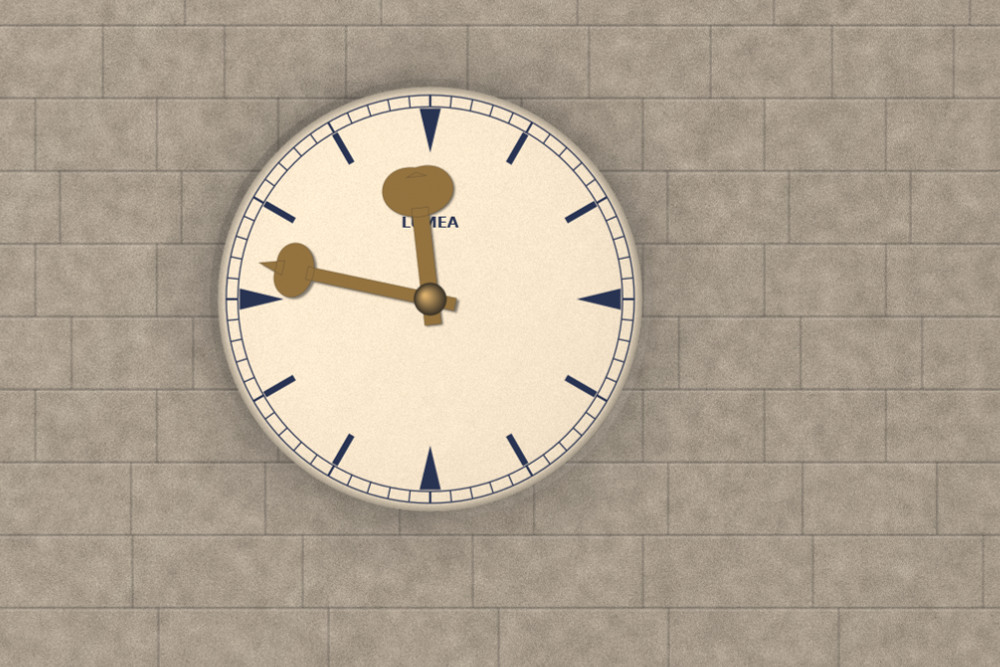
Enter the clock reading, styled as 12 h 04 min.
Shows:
11 h 47 min
